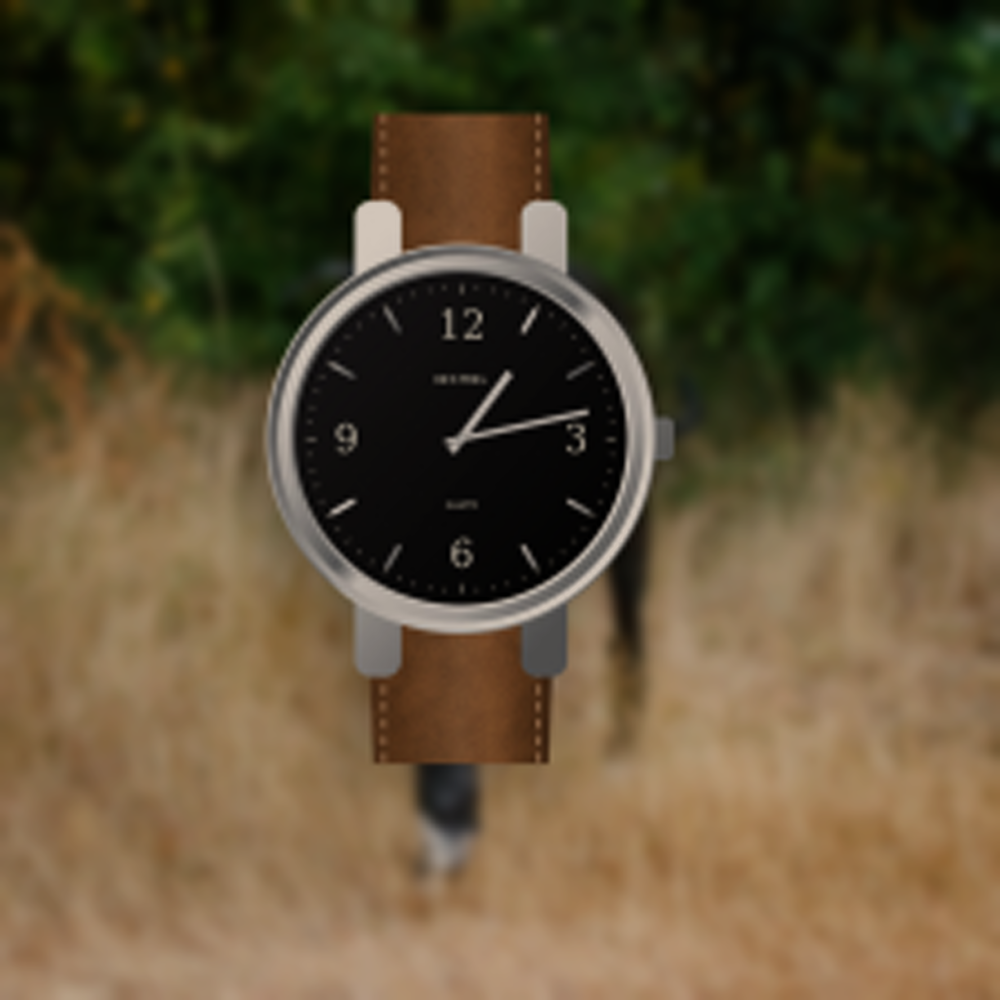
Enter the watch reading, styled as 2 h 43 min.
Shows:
1 h 13 min
